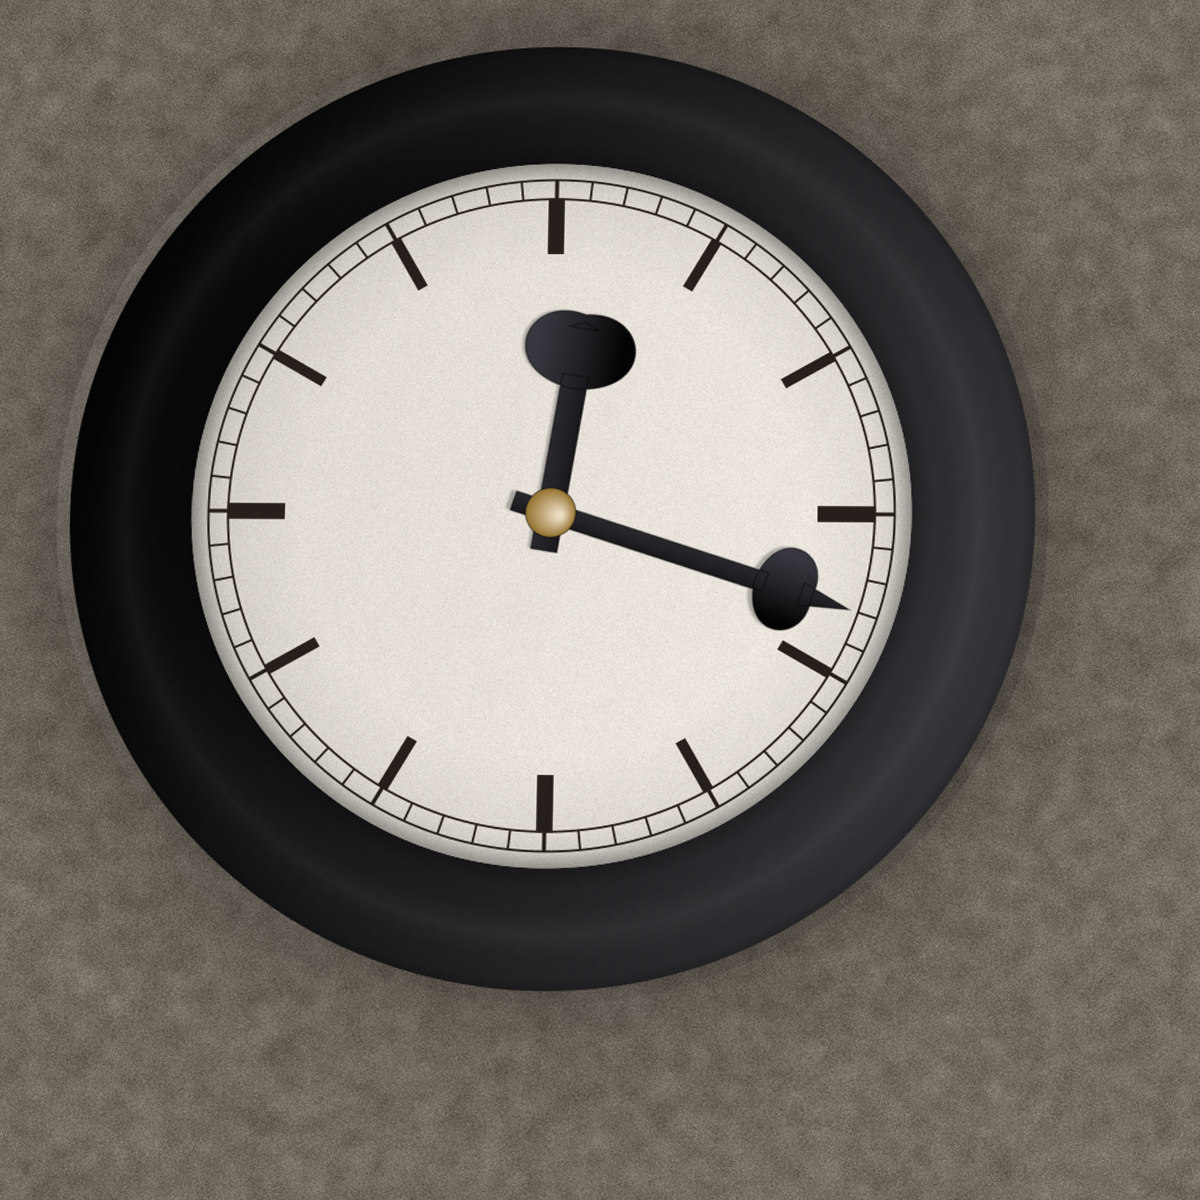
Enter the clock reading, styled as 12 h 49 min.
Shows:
12 h 18 min
